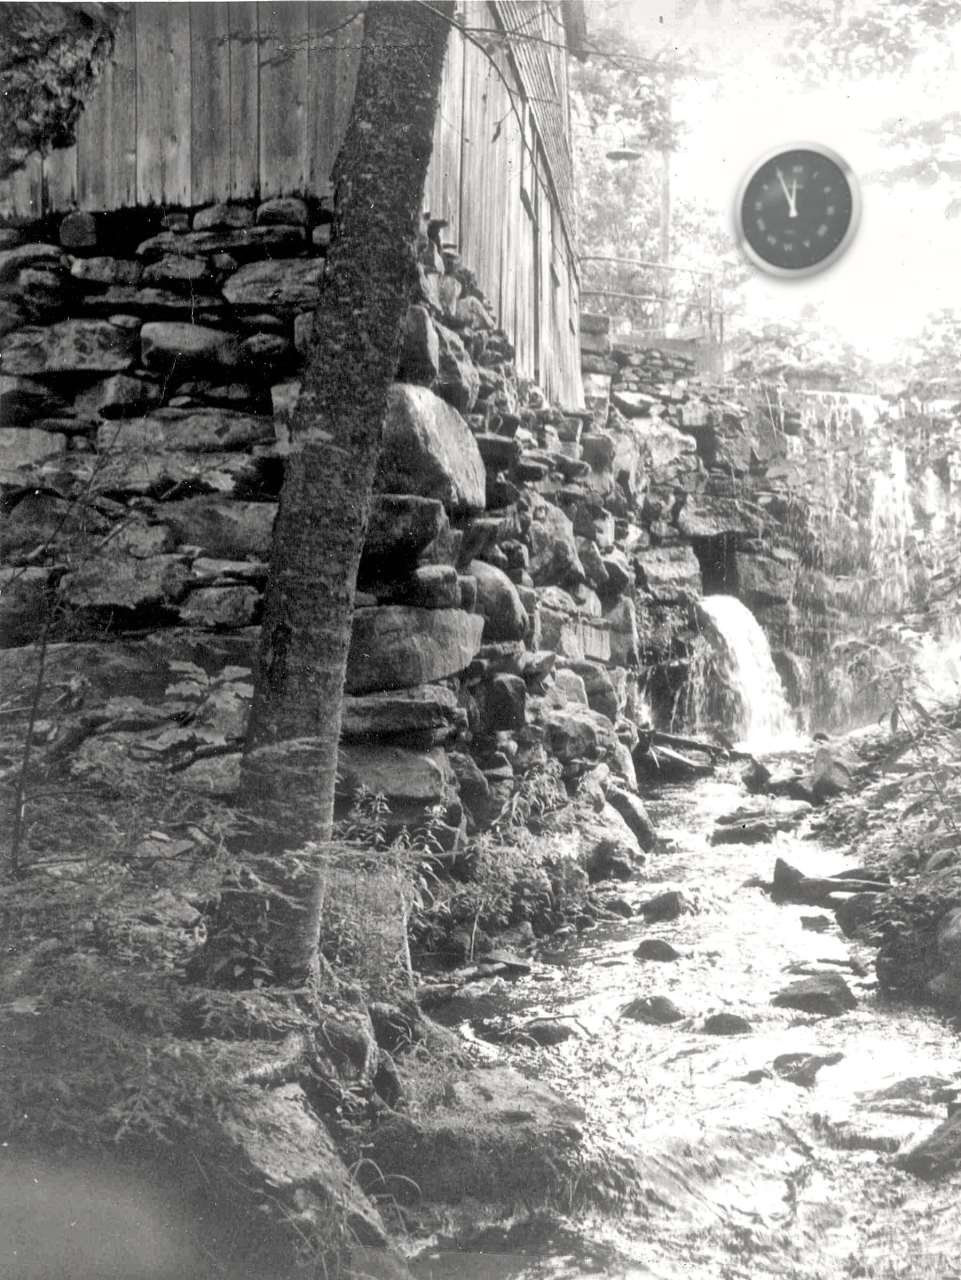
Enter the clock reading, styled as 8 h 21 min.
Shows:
11 h 55 min
